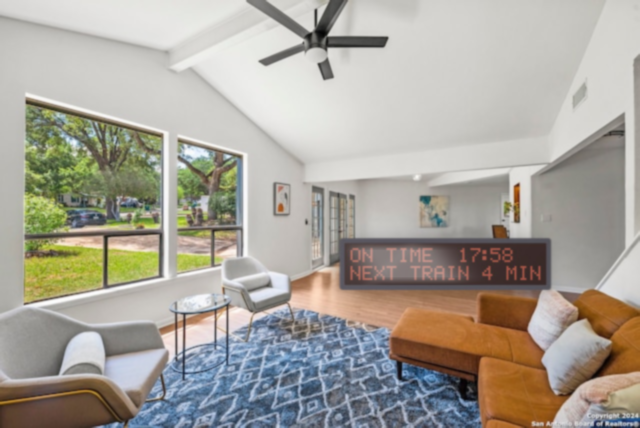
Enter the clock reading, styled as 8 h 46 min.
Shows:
17 h 58 min
